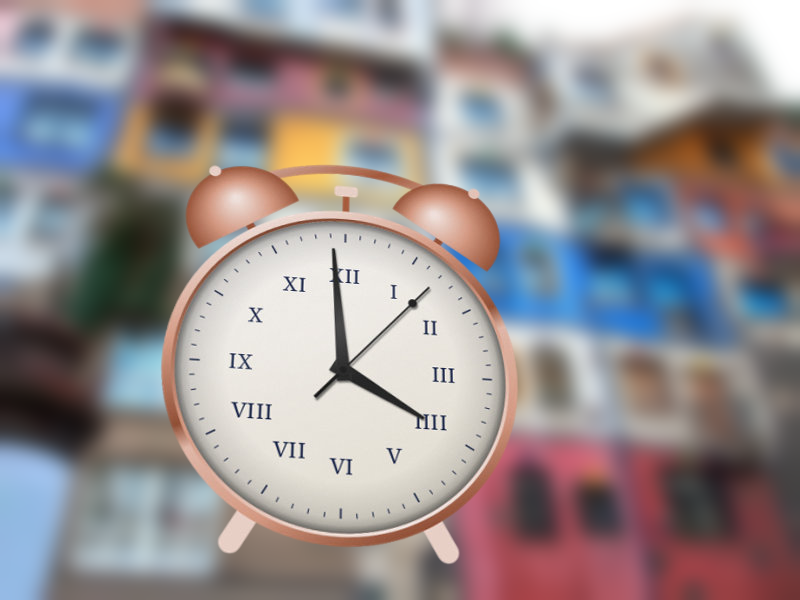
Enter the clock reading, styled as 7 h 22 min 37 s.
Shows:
3 h 59 min 07 s
